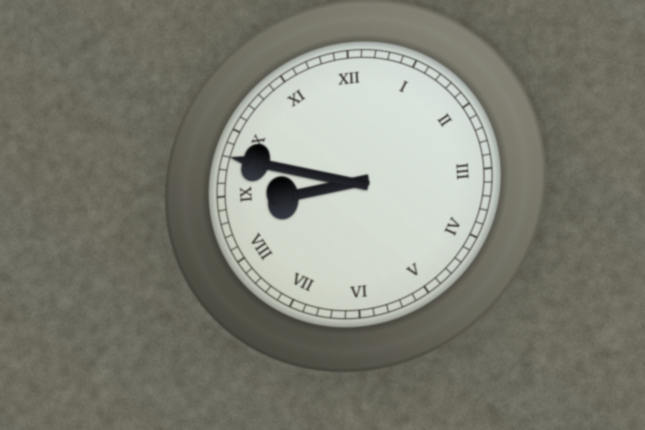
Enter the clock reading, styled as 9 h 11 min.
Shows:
8 h 48 min
